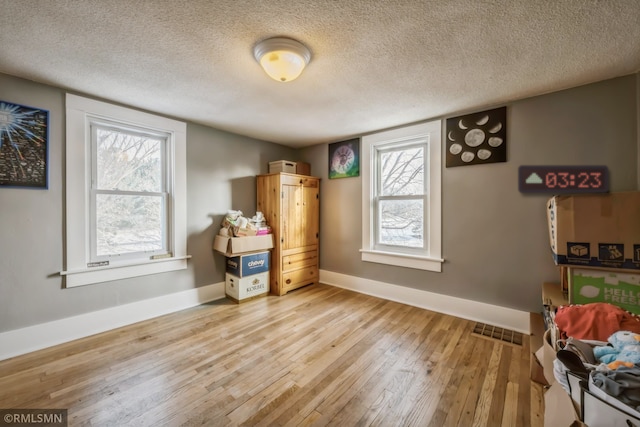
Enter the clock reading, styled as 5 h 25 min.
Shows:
3 h 23 min
